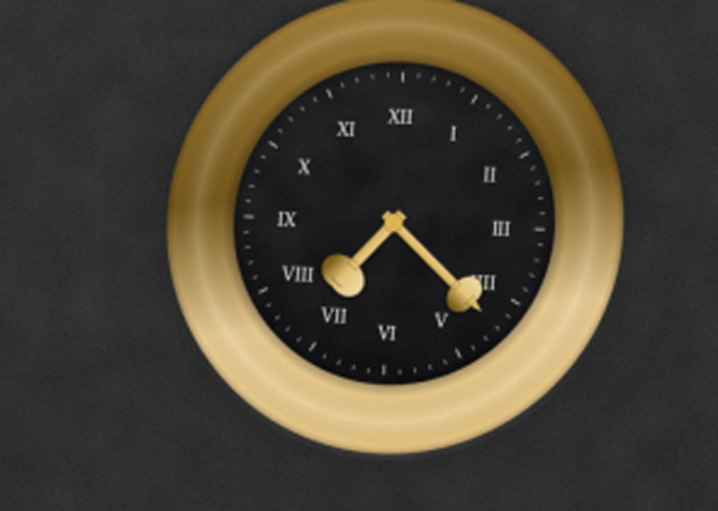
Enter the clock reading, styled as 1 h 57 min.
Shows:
7 h 22 min
